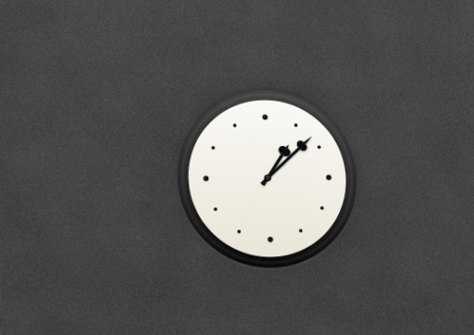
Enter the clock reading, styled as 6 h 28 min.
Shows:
1 h 08 min
